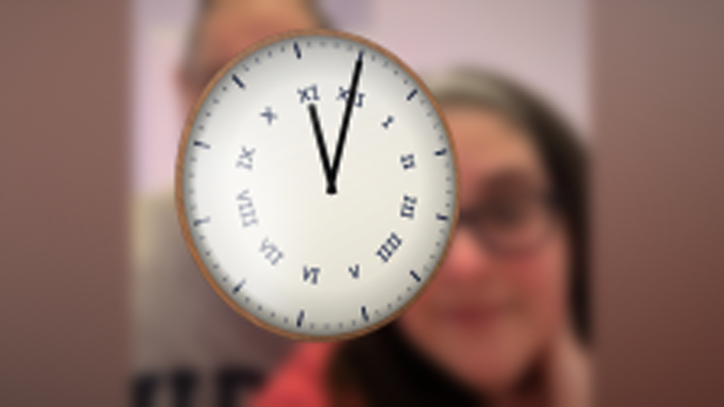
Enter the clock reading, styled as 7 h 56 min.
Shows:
11 h 00 min
